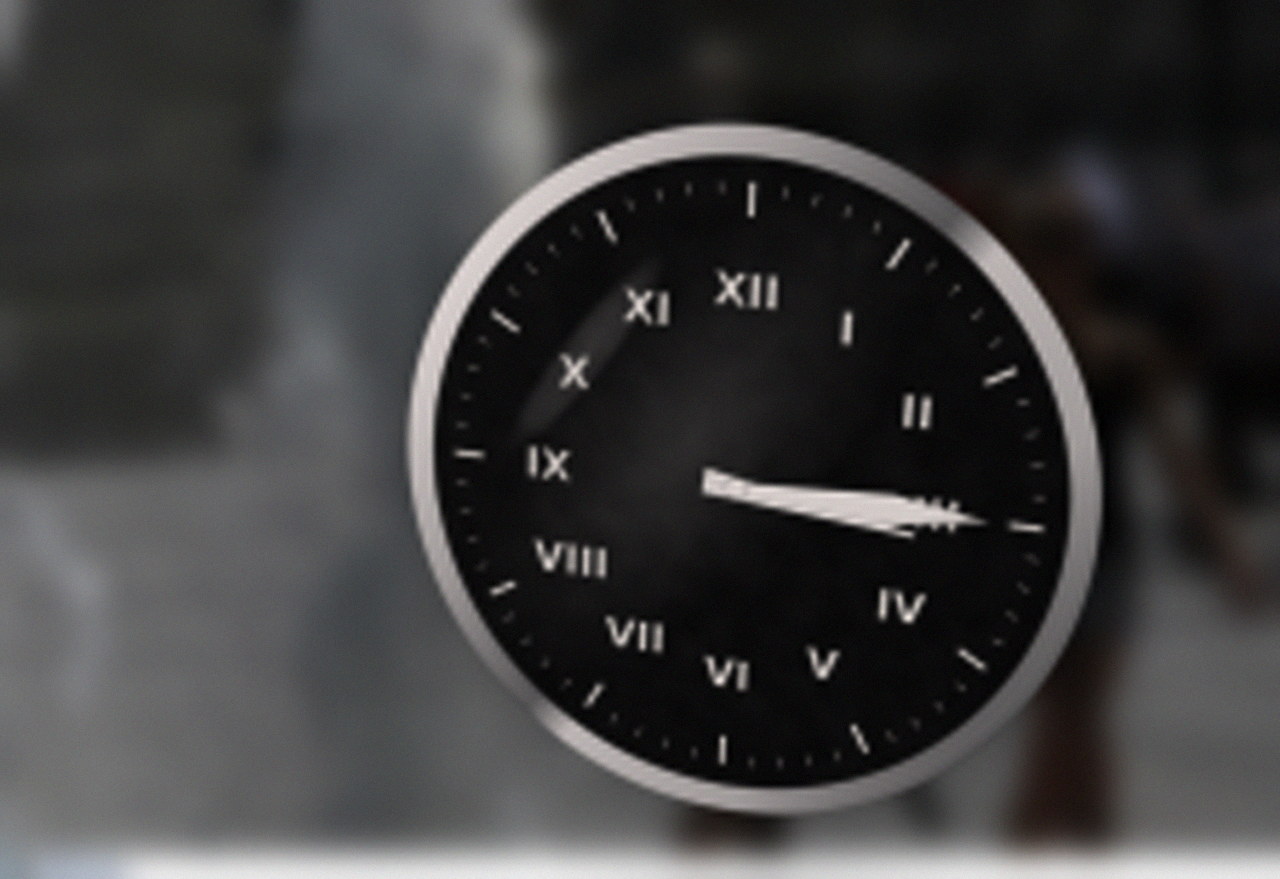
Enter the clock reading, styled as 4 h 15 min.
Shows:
3 h 15 min
